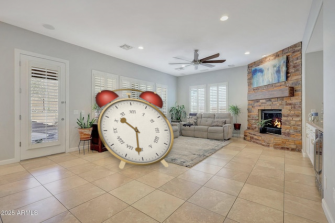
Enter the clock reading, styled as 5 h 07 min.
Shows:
10 h 31 min
